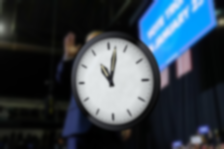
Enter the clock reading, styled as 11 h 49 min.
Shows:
11 h 02 min
